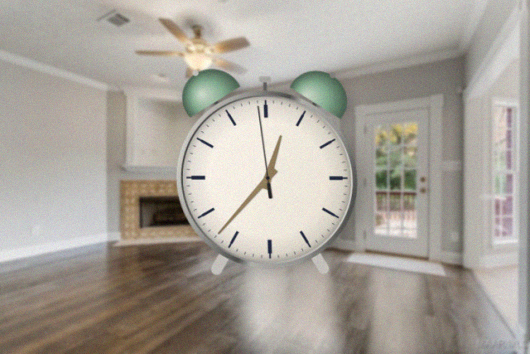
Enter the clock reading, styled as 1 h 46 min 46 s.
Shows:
12 h 36 min 59 s
